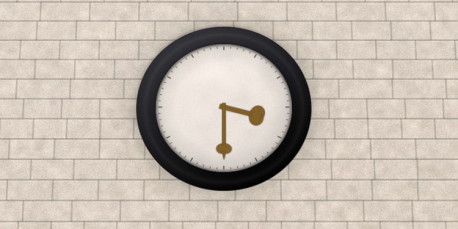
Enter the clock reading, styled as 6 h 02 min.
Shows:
3 h 30 min
